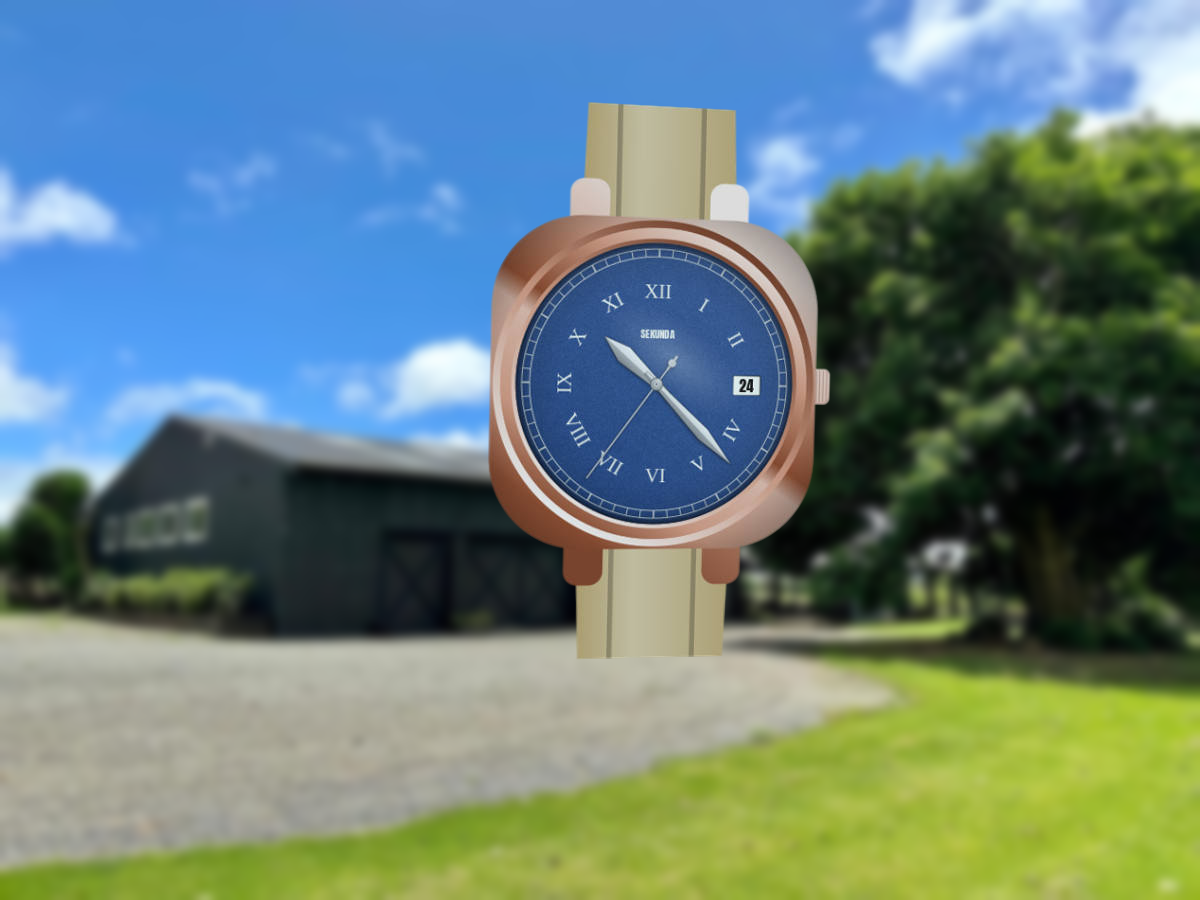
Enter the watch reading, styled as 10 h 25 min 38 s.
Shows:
10 h 22 min 36 s
